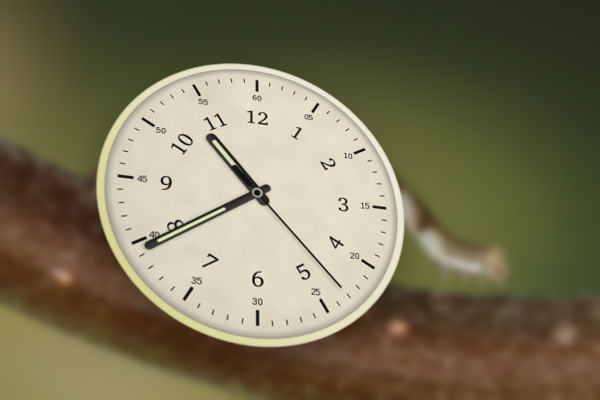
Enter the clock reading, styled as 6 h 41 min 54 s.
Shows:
10 h 39 min 23 s
